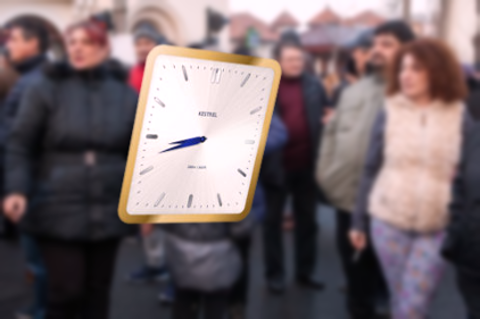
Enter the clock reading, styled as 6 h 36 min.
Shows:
8 h 42 min
